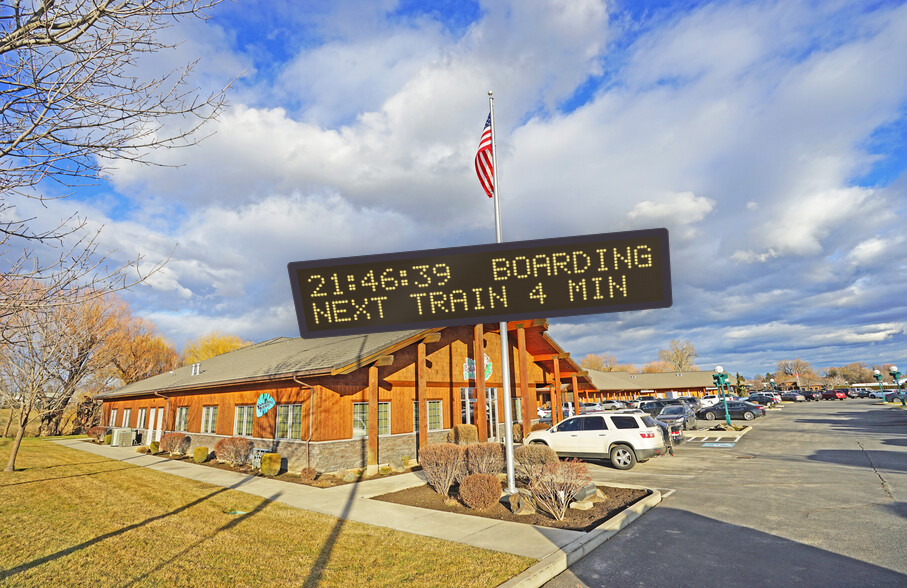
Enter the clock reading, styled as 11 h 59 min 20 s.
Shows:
21 h 46 min 39 s
